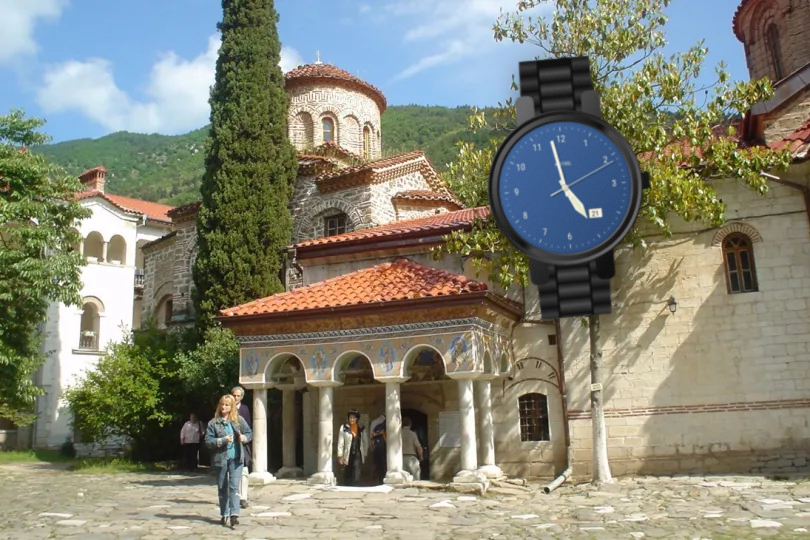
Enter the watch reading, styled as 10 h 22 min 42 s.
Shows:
4 h 58 min 11 s
